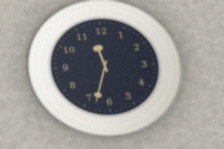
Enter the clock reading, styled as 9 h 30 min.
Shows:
11 h 33 min
